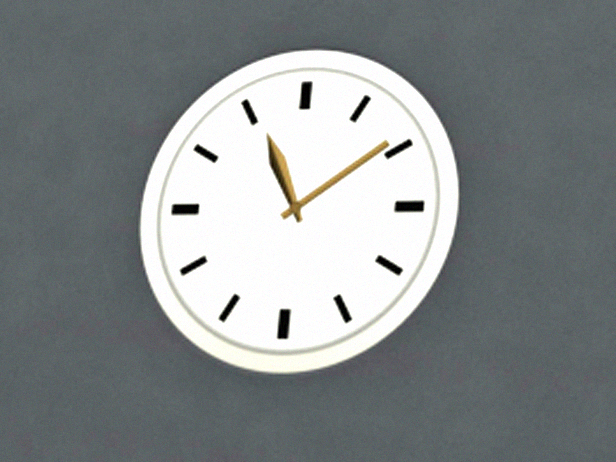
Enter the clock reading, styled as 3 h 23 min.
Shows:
11 h 09 min
